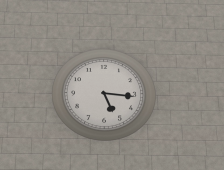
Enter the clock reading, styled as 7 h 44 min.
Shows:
5 h 16 min
